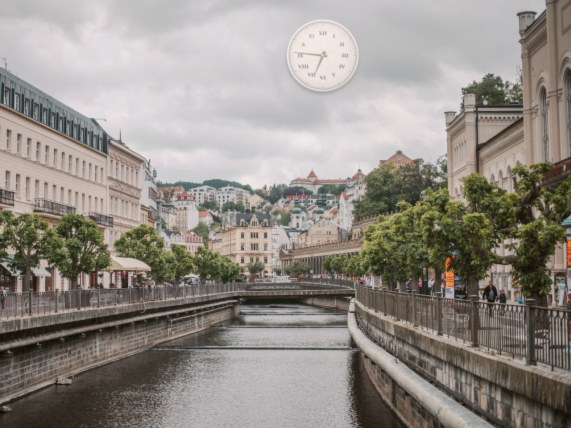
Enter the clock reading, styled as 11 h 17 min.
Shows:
6 h 46 min
